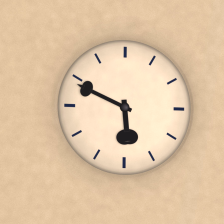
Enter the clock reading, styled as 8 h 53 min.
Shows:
5 h 49 min
